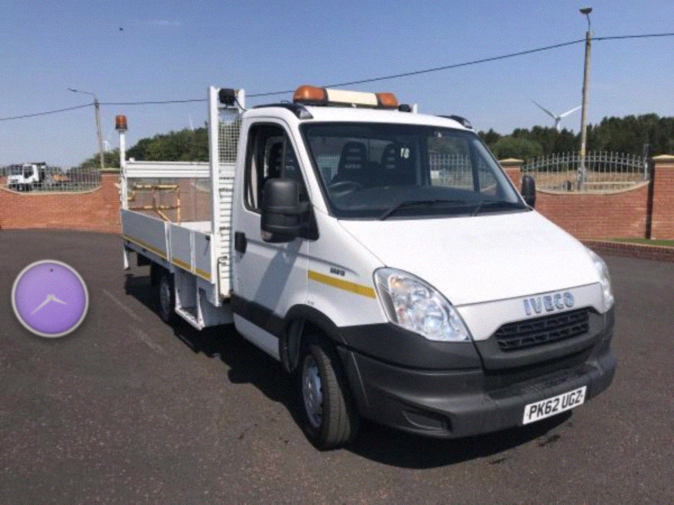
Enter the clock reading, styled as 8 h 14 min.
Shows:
3 h 38 min
